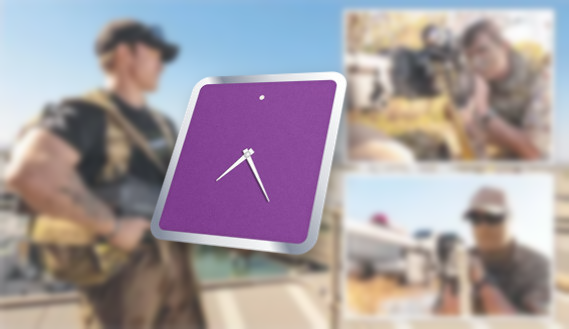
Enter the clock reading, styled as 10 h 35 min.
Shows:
7 h 24 min
